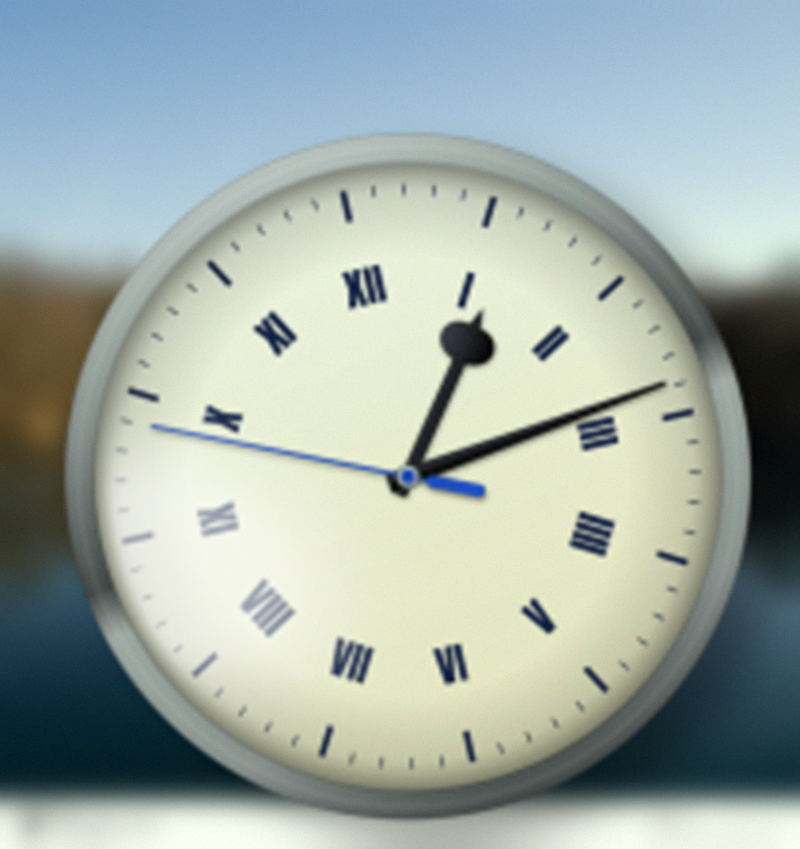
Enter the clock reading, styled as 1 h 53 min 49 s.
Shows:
1 h 13 min 49 s
